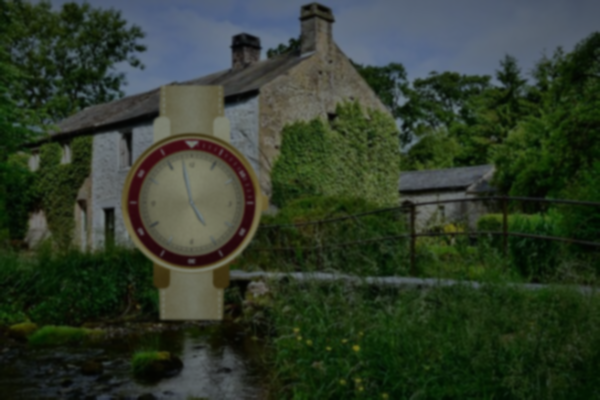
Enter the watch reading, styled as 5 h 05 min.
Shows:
4 h 58 min
